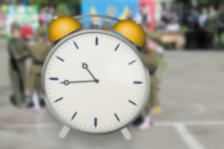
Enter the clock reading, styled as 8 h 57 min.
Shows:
10 h 44 min
